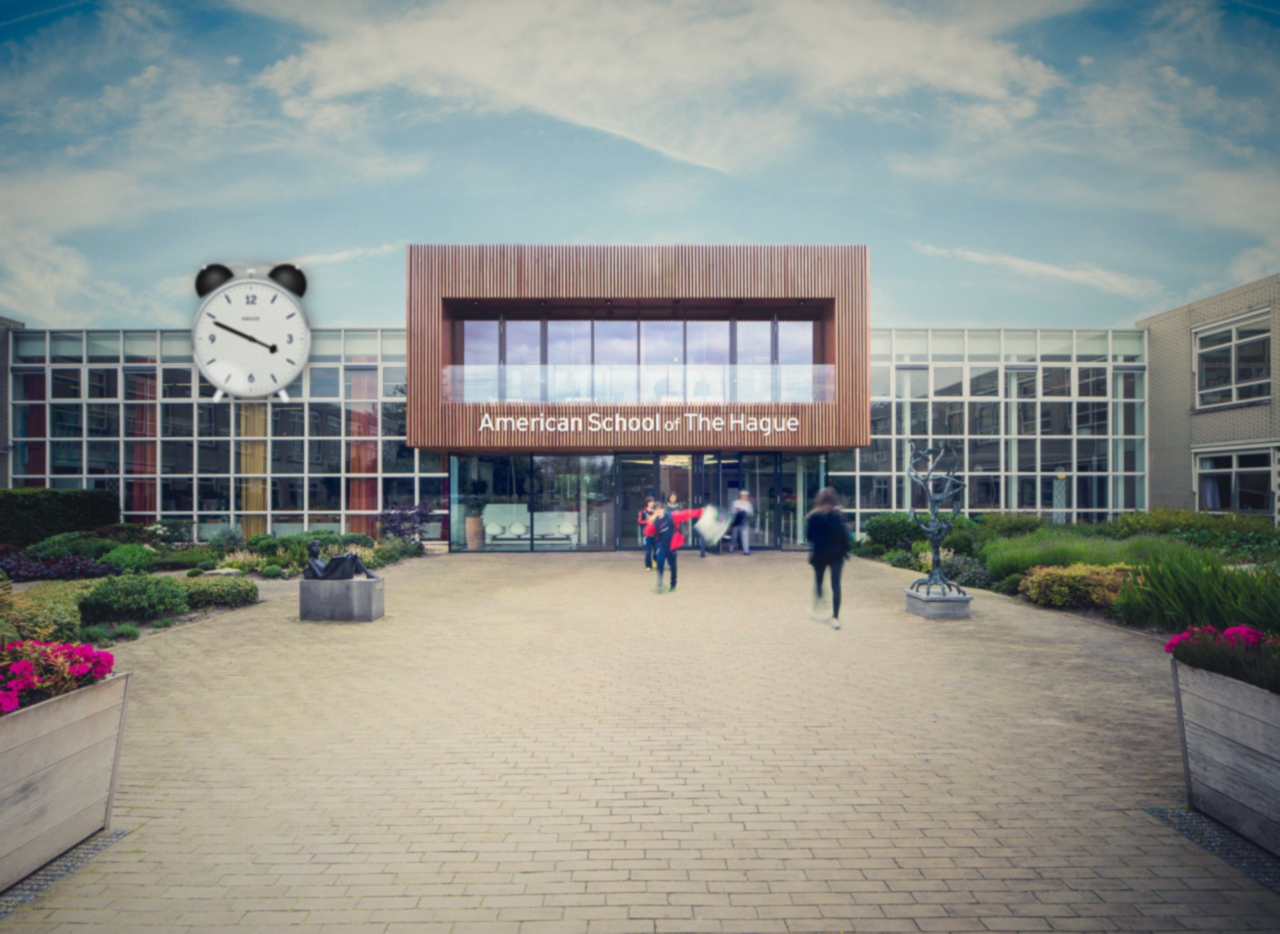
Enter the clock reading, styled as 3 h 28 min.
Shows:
3 h 49 min
